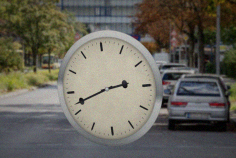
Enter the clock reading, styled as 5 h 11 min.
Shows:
2 h 42 min
